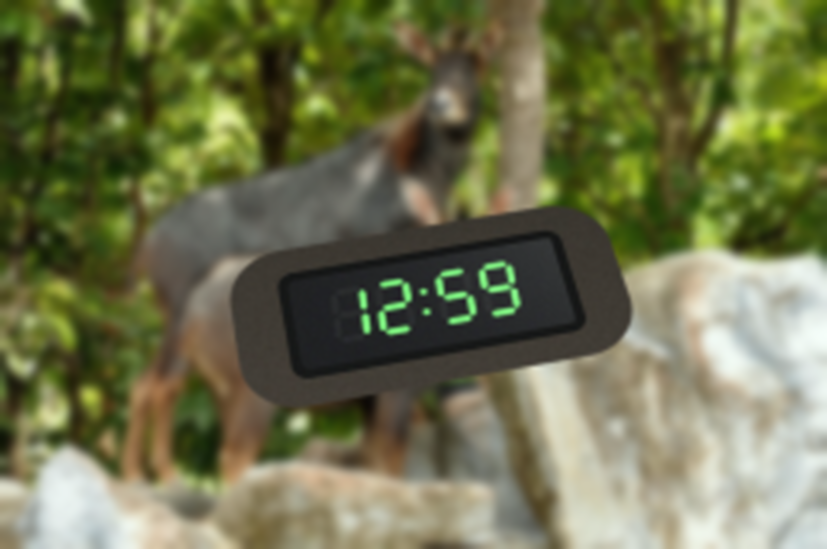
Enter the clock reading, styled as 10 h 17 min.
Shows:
12 h 59 min
